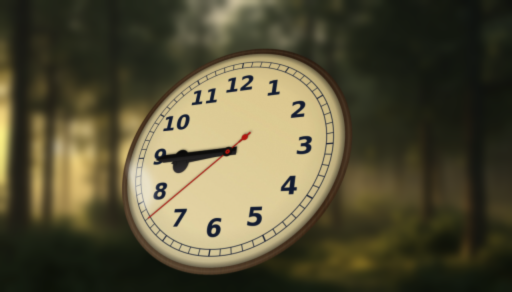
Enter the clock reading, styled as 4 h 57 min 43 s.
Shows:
8 h 44 min 38 s
